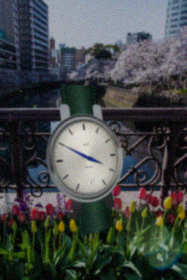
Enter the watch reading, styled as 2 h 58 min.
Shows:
3 h 50 min
